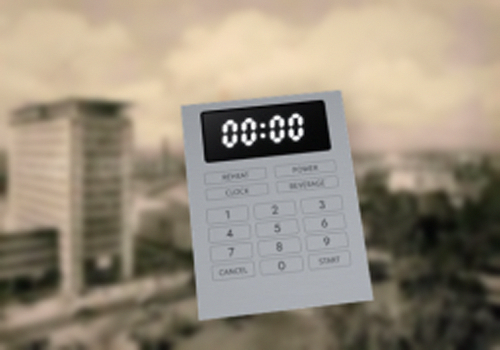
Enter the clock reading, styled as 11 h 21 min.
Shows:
0 h 00 min
